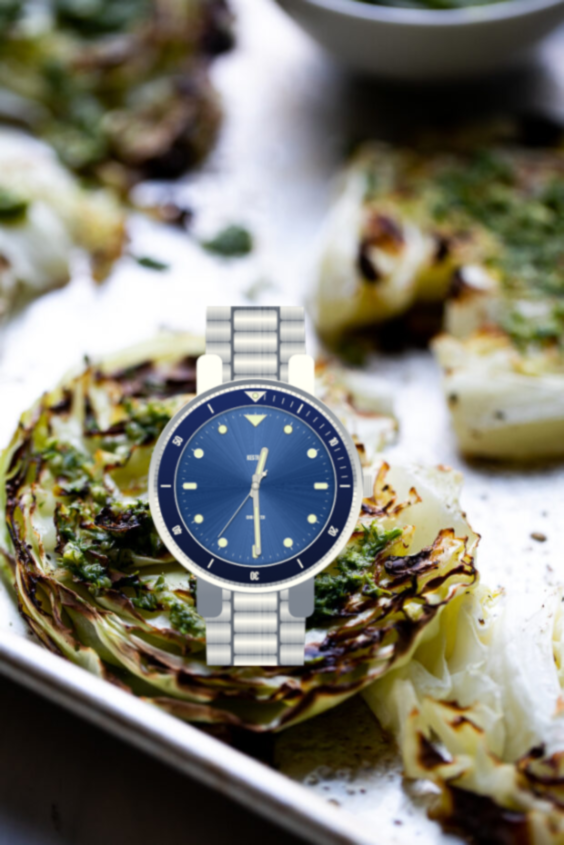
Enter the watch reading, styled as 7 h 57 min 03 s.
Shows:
12 h 29 min 36 s
